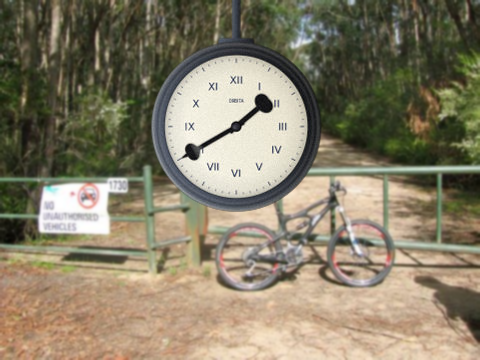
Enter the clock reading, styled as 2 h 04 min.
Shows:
1 h 40 min
